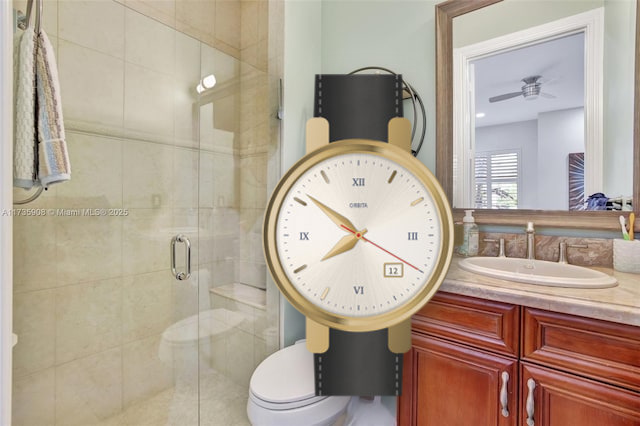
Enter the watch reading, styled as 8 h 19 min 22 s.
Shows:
7 h 51 min 20 s
